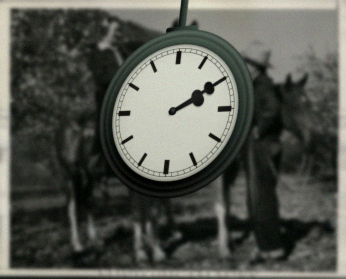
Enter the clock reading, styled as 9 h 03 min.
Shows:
2 h 10 min
